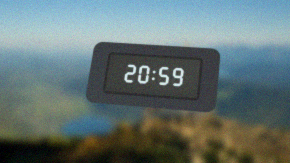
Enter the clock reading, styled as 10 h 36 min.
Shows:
20 h 59 min
